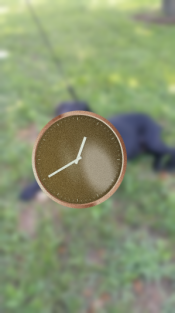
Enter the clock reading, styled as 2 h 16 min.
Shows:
12 h 40 min
